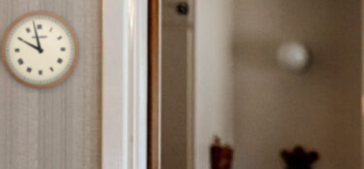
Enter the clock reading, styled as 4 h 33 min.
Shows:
9 h 58 min
